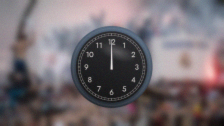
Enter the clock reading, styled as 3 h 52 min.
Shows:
12 h 00 min
